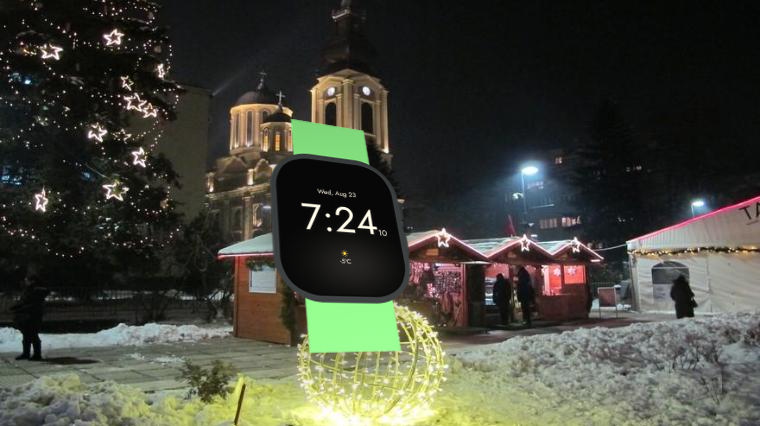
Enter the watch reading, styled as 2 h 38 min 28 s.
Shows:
7 h 24 min 10 s
